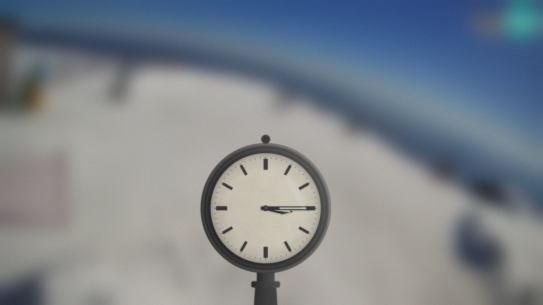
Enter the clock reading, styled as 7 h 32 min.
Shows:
3 h 15 min
